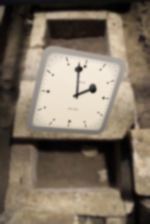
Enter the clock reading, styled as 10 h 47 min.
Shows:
1 h 58 min
